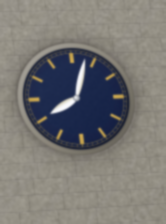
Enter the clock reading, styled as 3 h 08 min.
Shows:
8 h 03 min
